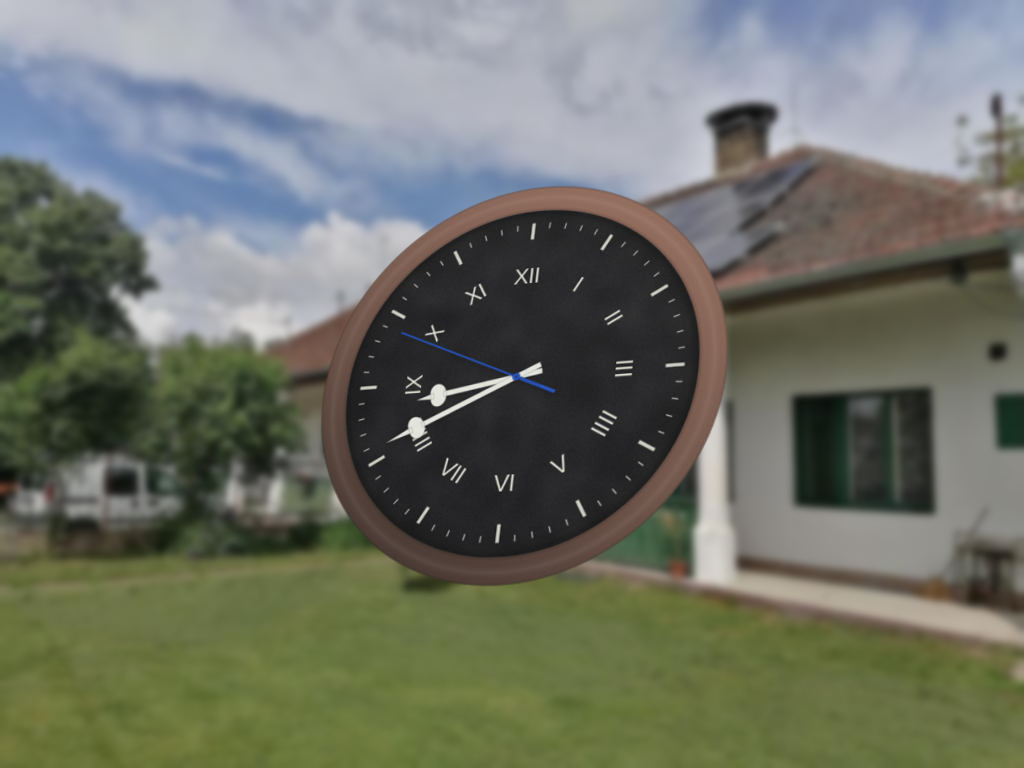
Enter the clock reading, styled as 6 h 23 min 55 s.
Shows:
8 h 40 min 49 s
